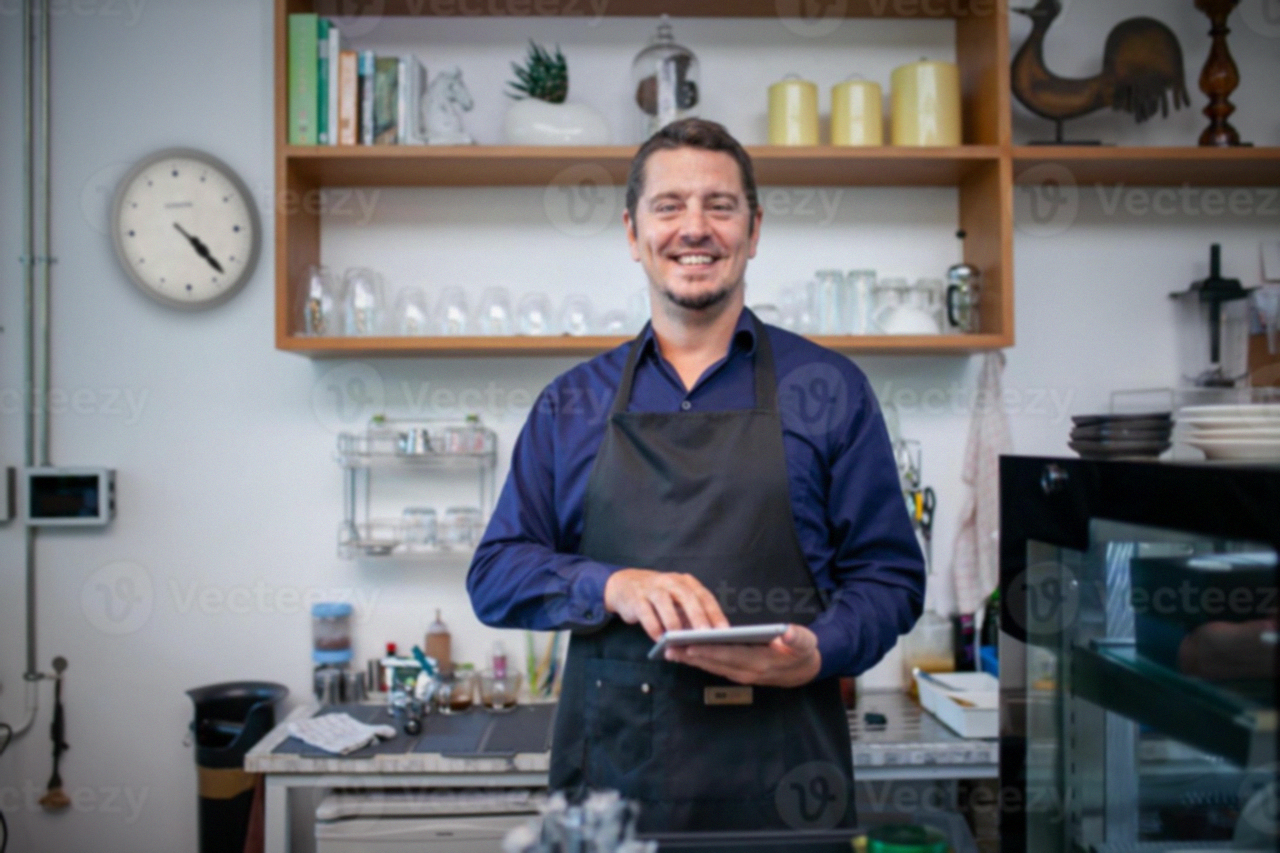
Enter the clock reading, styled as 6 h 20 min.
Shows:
4 h 23 min
